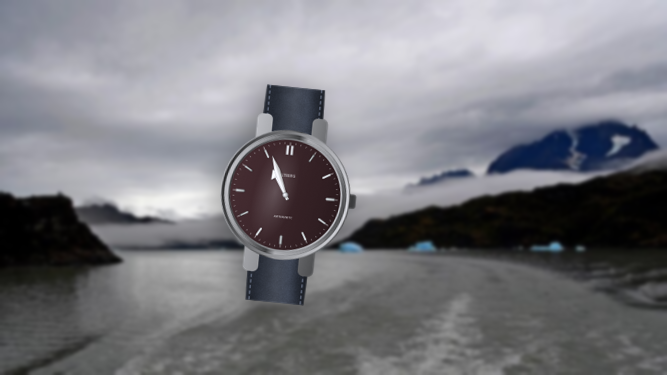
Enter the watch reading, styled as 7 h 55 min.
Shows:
10 h 56 min
